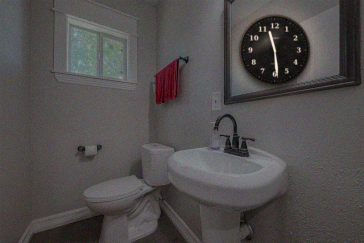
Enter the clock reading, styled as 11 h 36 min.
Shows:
11 h 29 min
